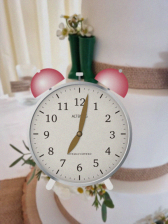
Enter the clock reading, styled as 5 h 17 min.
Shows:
7 h 02 min
